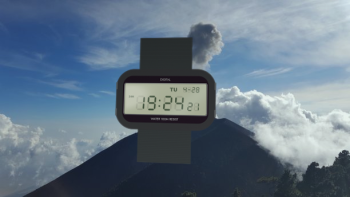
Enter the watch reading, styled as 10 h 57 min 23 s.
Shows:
19 h 24 min 21 s
